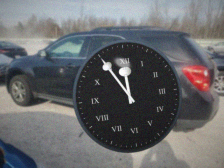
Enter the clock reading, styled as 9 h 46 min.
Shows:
11 h 55 min
